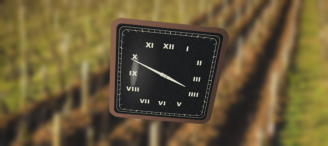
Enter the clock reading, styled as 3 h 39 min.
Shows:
3 h 49 min
